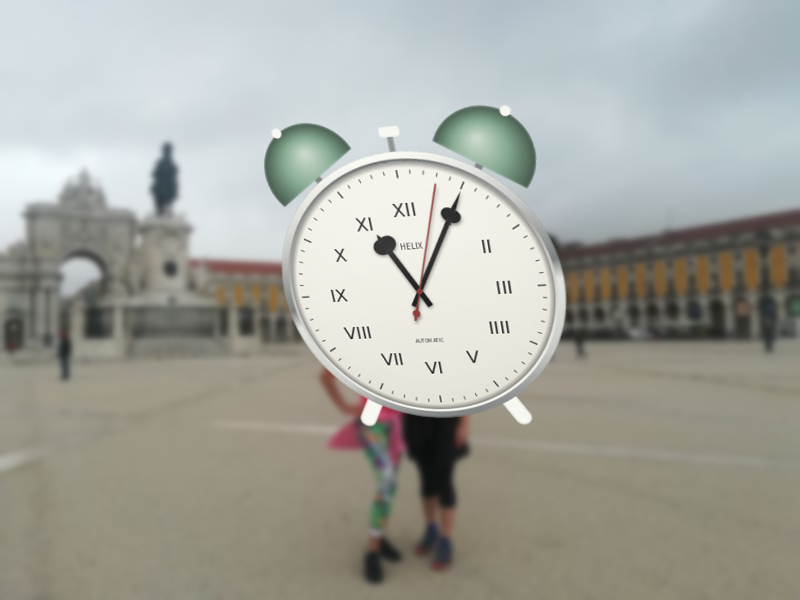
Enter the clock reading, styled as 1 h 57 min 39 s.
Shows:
11 h 05 min 03 s
